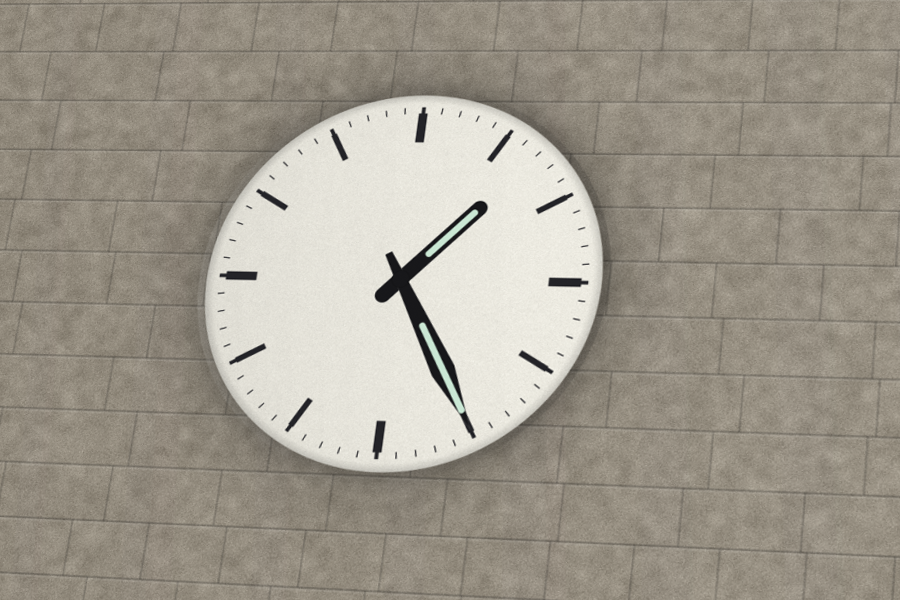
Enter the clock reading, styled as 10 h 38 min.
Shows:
1 h 25 min
